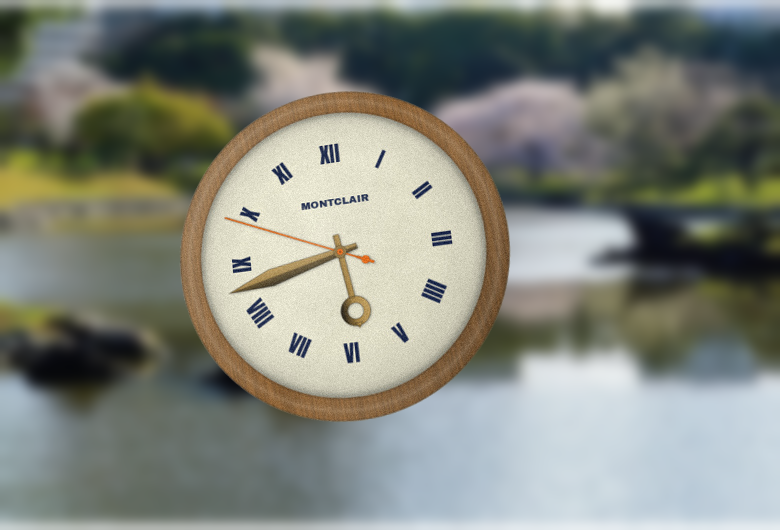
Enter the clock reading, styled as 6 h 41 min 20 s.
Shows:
5 h 42 min 49 s
